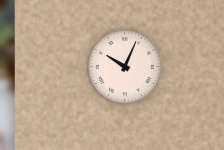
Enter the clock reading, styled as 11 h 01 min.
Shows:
10 h 04 min
